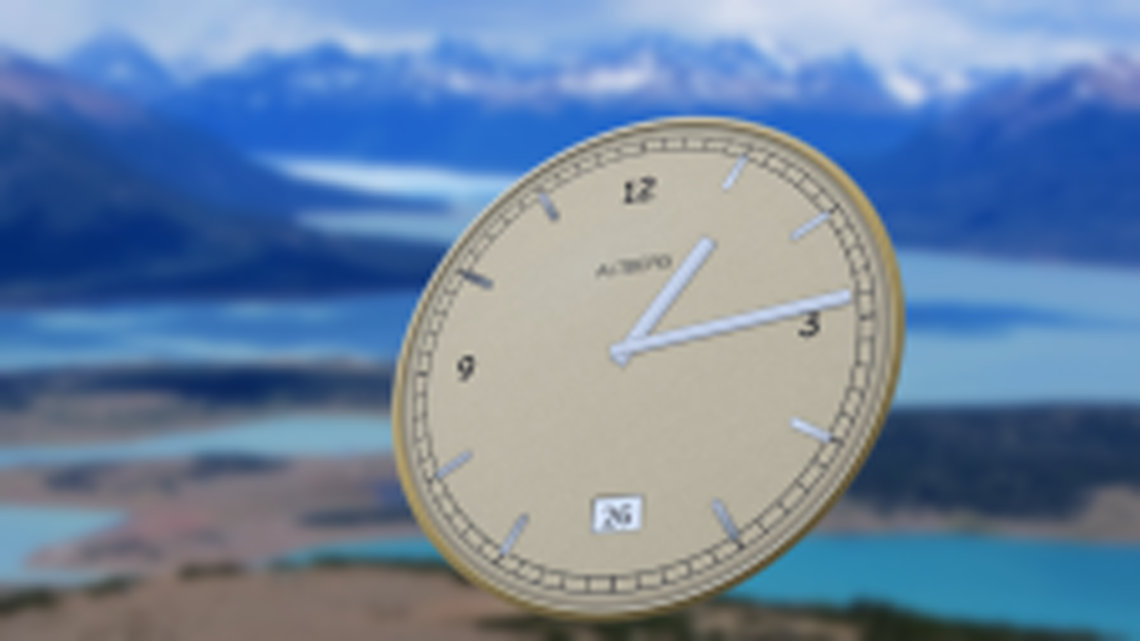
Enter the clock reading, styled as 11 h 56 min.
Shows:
1 h 14 min
